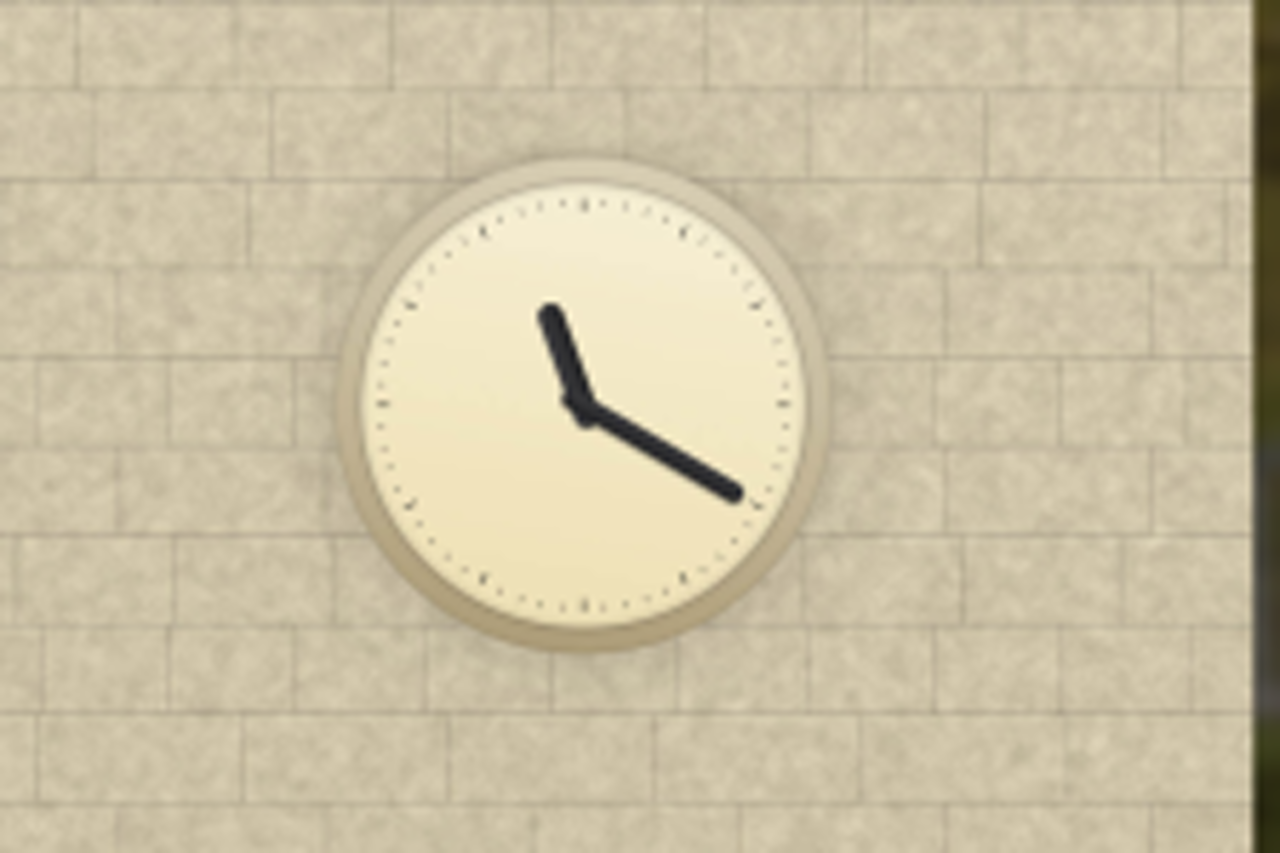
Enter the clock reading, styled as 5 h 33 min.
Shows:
11 h 20 min
